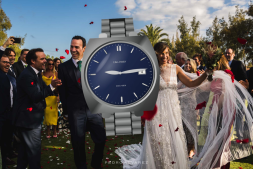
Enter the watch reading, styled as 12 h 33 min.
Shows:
9 h 14 min
